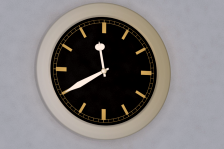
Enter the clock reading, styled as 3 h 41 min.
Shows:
11 h 40 min
